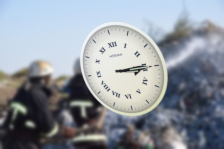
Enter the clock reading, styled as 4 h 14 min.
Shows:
3 h 15 min
